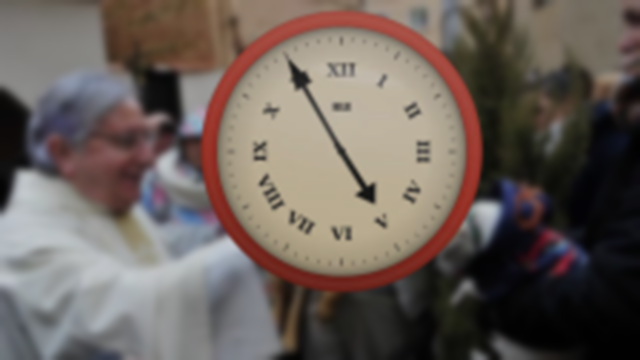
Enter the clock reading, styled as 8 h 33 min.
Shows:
4 h 55 min
